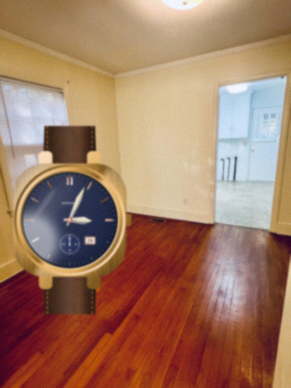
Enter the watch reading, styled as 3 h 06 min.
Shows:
3 h 04 min
